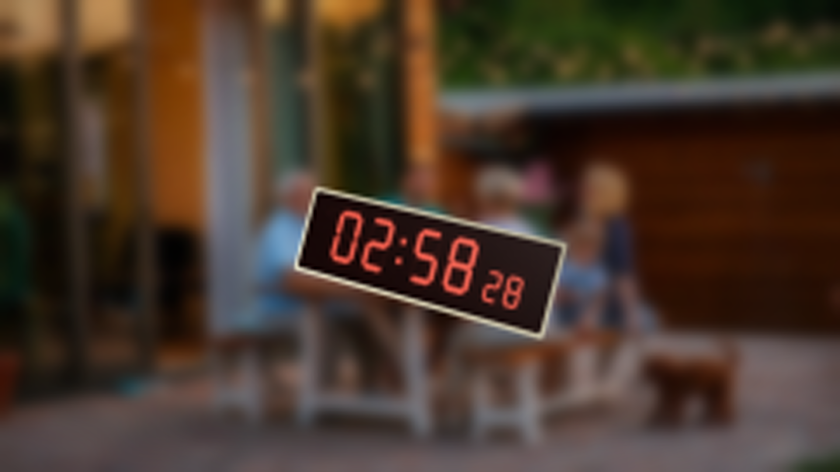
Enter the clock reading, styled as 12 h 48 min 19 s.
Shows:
2 h 58 min 28 s
